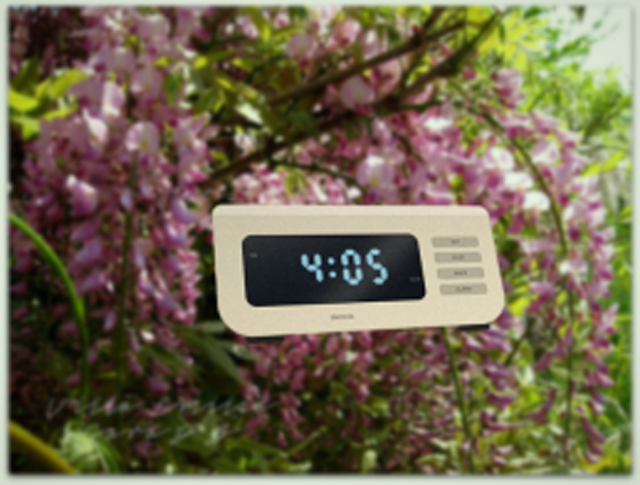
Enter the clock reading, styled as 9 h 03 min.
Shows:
4 h 05 min
